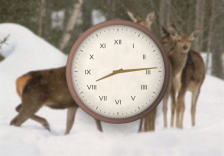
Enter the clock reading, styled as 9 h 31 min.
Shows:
8 h 14 min
